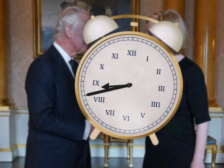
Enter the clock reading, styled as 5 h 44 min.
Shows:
8 h 42 min
